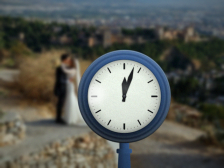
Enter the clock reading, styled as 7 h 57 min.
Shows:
12 h 03 min
